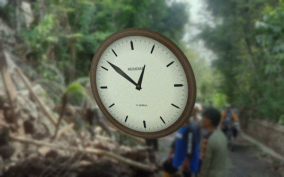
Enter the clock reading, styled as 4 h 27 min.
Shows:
12 h 52 min
